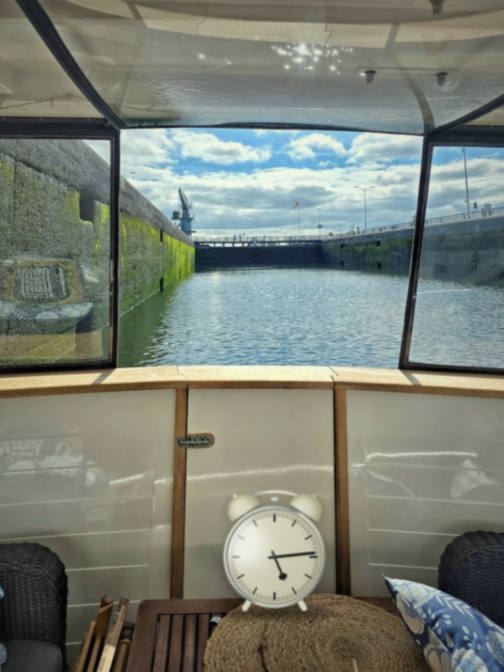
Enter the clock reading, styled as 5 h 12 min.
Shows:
5 h 14 min
